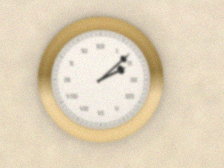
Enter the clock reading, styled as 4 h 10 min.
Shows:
2 h 08 min
